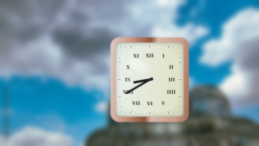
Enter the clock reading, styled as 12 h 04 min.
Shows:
8 h 40 min
